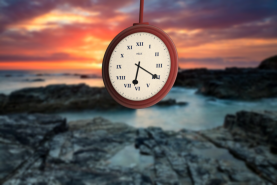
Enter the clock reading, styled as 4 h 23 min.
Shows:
6 h 20 min
